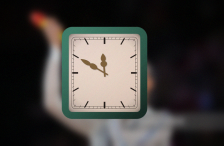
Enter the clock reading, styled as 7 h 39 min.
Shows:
11 h 50 min
